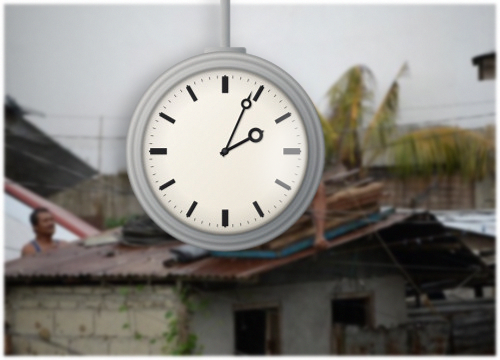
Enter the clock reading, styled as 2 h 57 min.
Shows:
2 h 04 min
